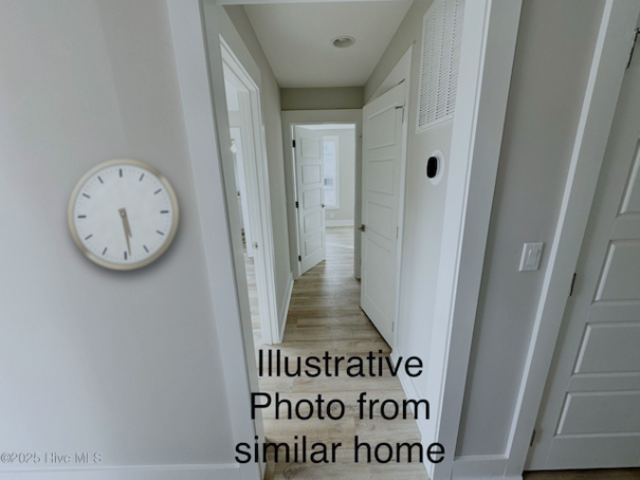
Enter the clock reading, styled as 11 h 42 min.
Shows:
5 h 29 min
